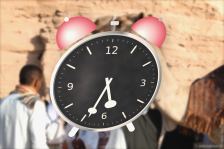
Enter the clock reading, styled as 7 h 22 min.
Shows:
5 h 34 min
